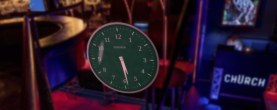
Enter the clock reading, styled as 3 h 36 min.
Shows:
5 h 29 min
